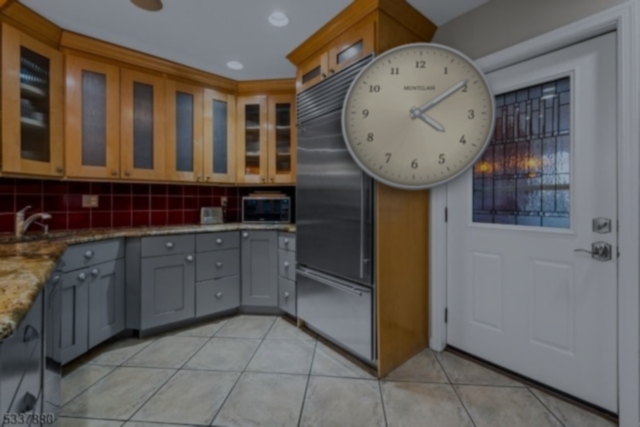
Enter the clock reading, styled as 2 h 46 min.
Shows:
4 h 09 min
